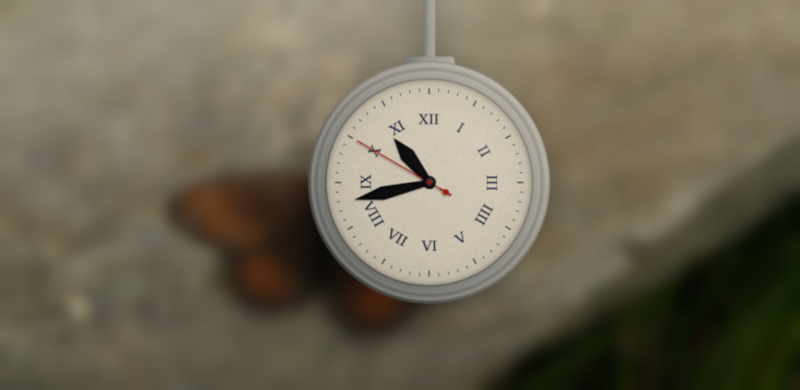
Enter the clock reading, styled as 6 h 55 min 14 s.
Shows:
10 h 42 min 50 s
